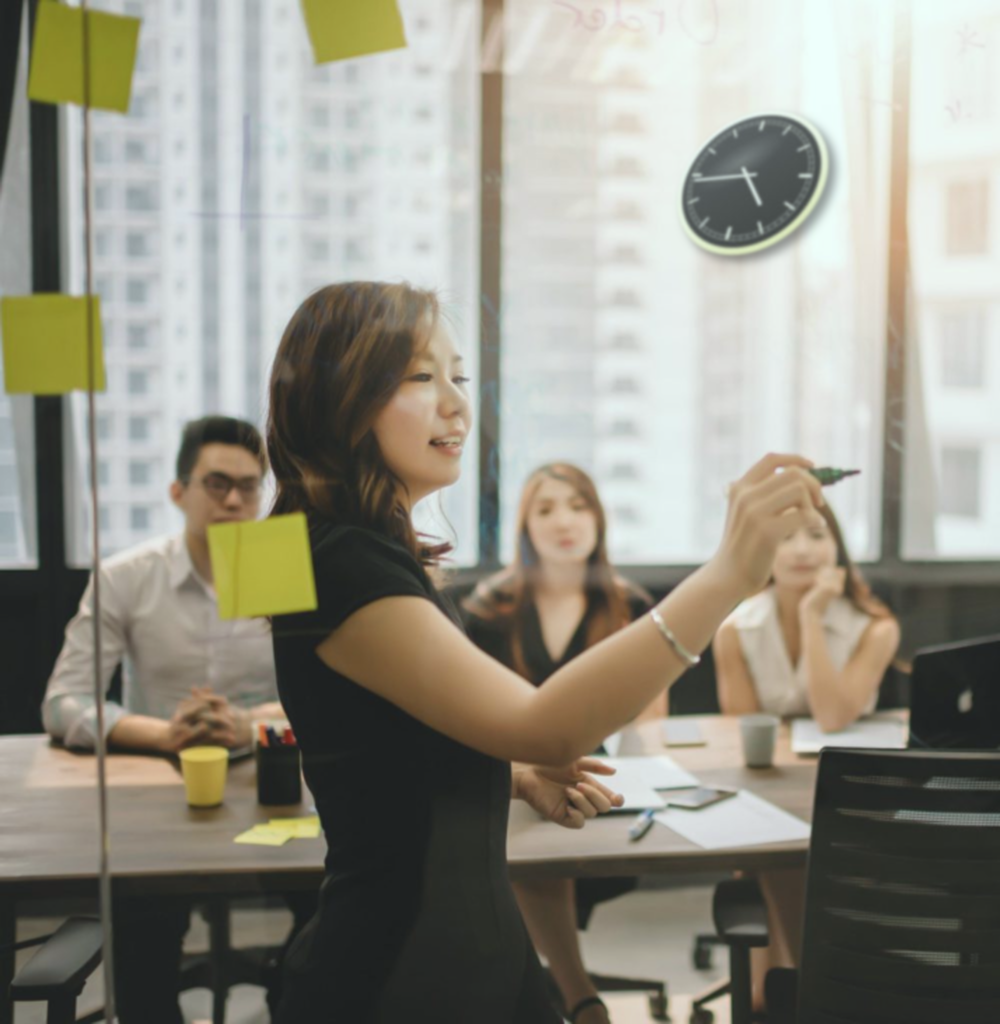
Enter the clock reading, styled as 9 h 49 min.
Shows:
4 h 44 min
